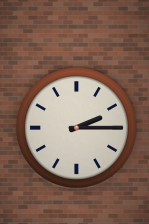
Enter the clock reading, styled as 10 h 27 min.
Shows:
2 h 15 min
